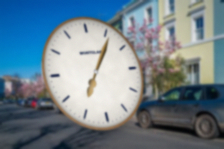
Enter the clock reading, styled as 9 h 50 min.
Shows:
7 h 06 min
